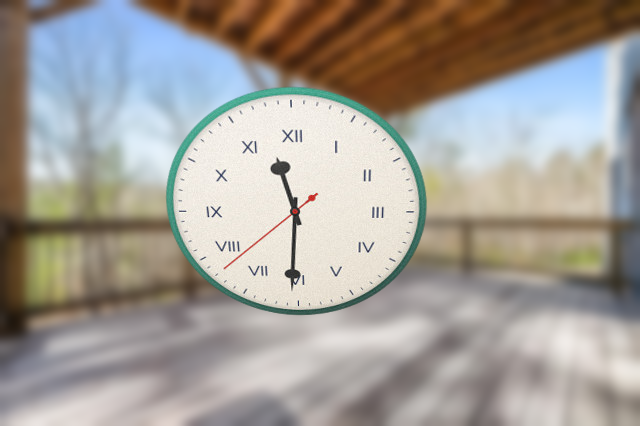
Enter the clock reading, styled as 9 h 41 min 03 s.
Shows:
11 h 30 min 38 s
